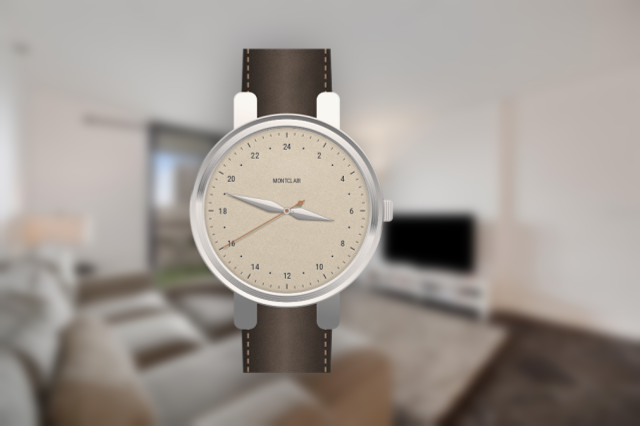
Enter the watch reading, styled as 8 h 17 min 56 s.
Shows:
6 h 47 min 40 s
